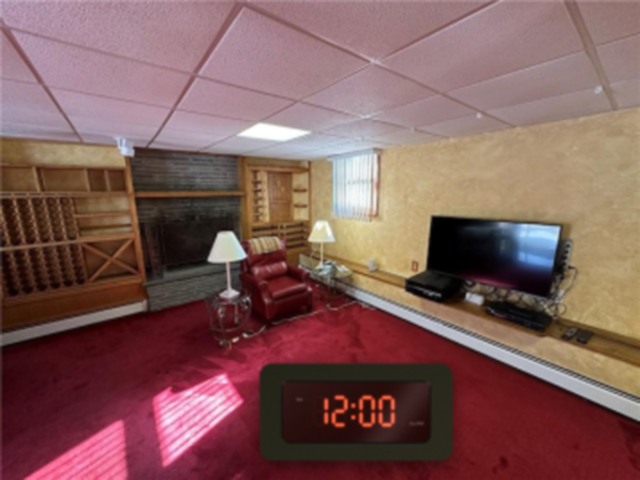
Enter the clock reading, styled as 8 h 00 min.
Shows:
12 h 00 min
